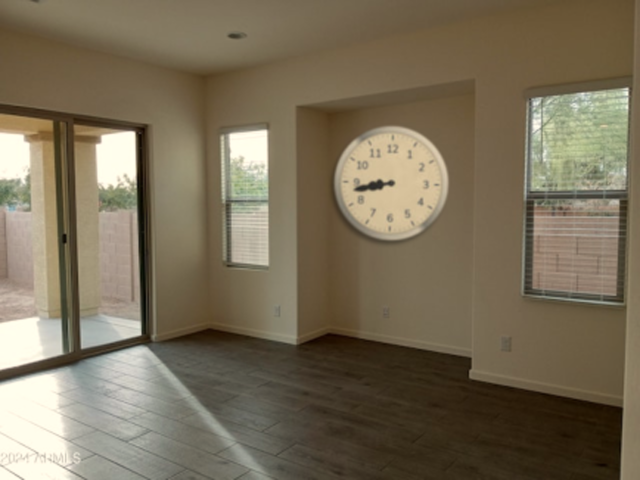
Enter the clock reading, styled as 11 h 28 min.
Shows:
8 h 43 min
